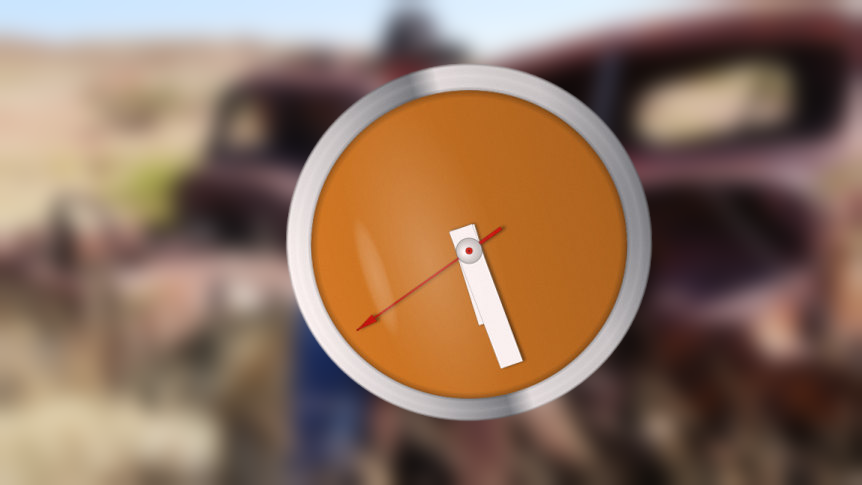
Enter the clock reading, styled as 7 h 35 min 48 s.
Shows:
5 h 26 min 39 s
